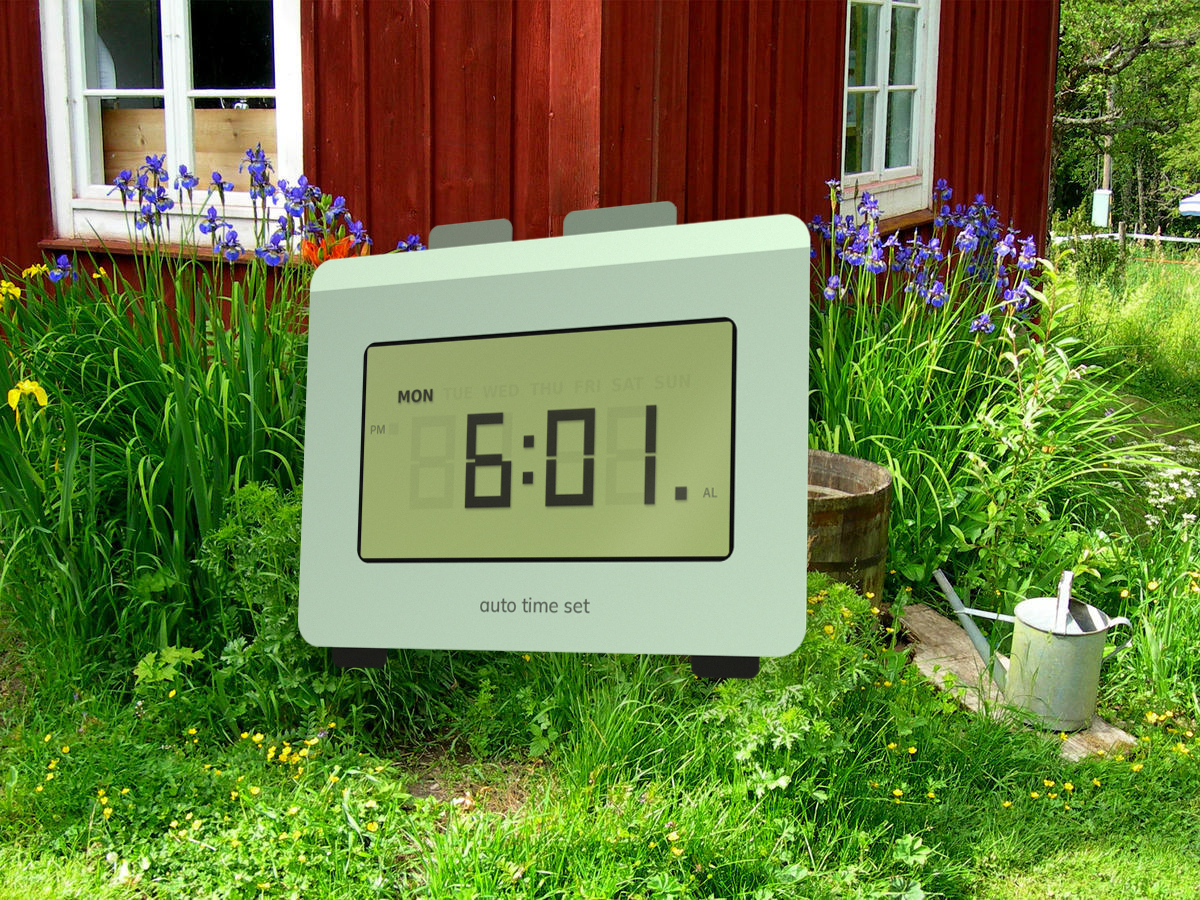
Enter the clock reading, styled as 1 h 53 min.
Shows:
6 h 01 min
